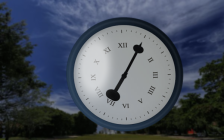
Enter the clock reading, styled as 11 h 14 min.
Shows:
7 h 05 min
